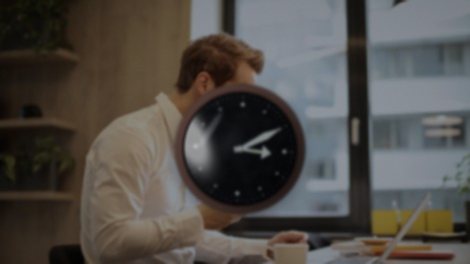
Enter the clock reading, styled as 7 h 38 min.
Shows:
3 h 10 min
